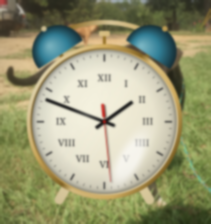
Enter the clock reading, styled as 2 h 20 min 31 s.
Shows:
1 h 48 min 29 s
